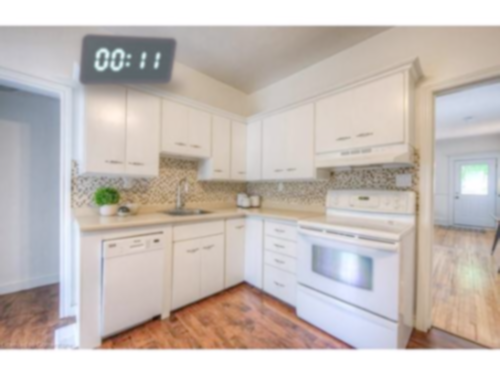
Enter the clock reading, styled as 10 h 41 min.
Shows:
0 h 11 min
